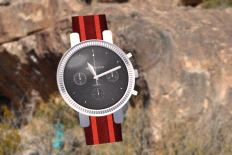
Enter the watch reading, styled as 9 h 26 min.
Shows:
11 h 12 min
